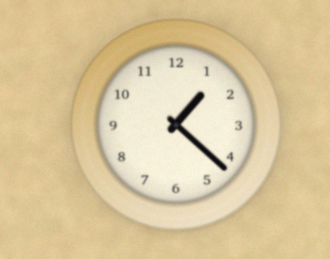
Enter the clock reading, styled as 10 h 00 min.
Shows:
1 h 22 min
